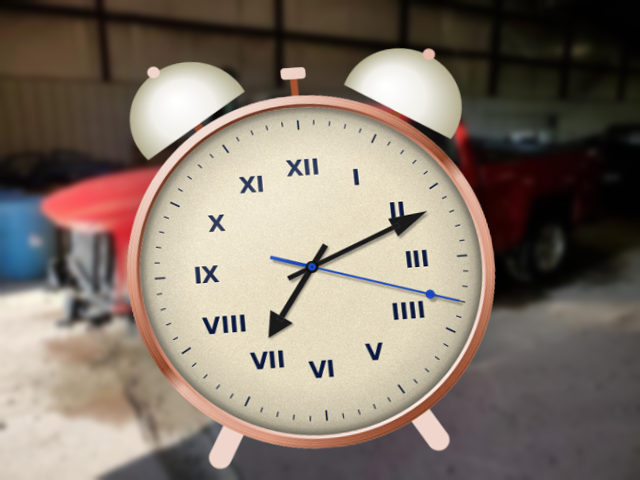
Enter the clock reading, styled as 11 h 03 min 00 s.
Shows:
7 h 11 min 18 s
